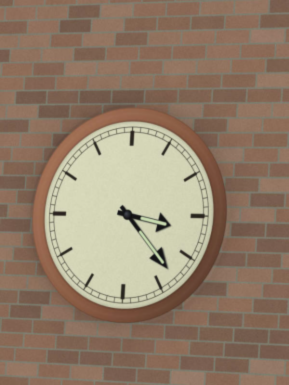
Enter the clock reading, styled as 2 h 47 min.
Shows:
3 h 23 min
